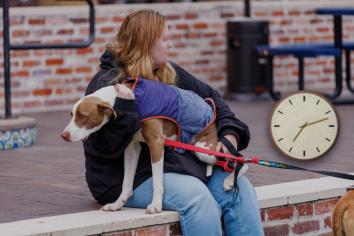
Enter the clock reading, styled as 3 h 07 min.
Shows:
7 h 12 min
